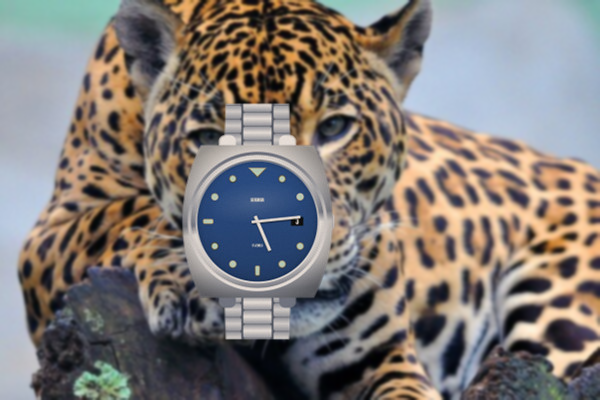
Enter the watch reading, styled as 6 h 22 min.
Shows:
5 h 14 min
